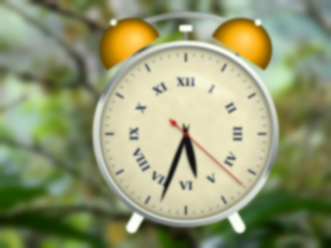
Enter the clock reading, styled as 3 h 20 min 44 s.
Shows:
5 h 33 min 22 s
